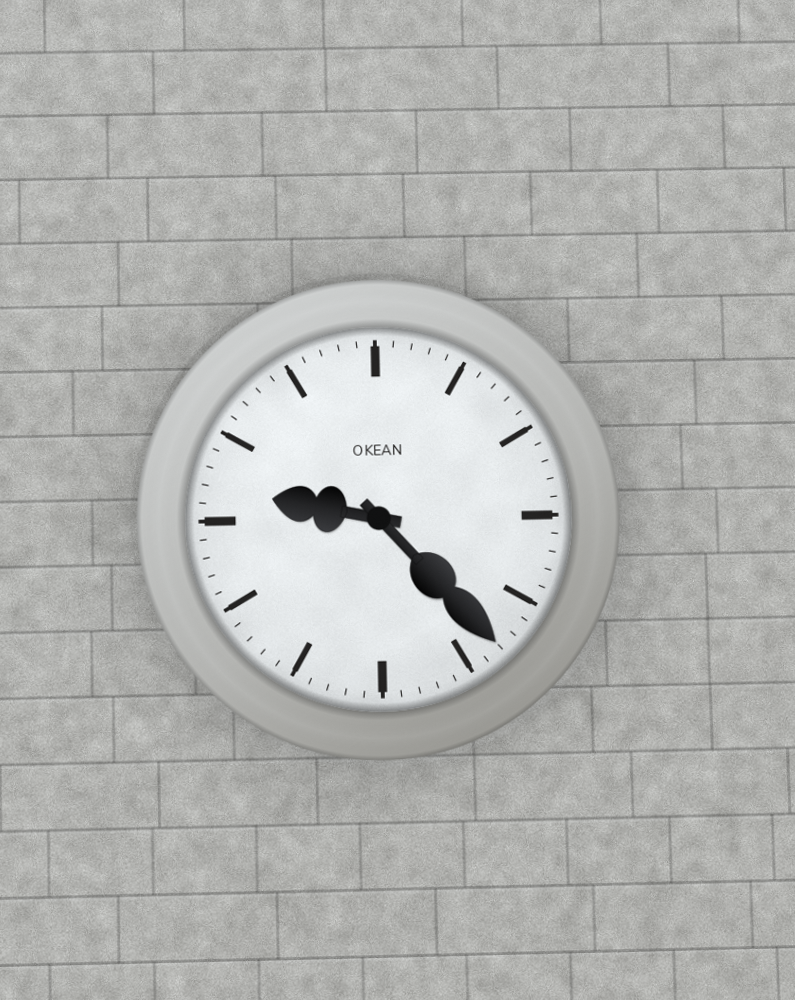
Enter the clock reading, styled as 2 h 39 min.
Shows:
9 h 23 min
